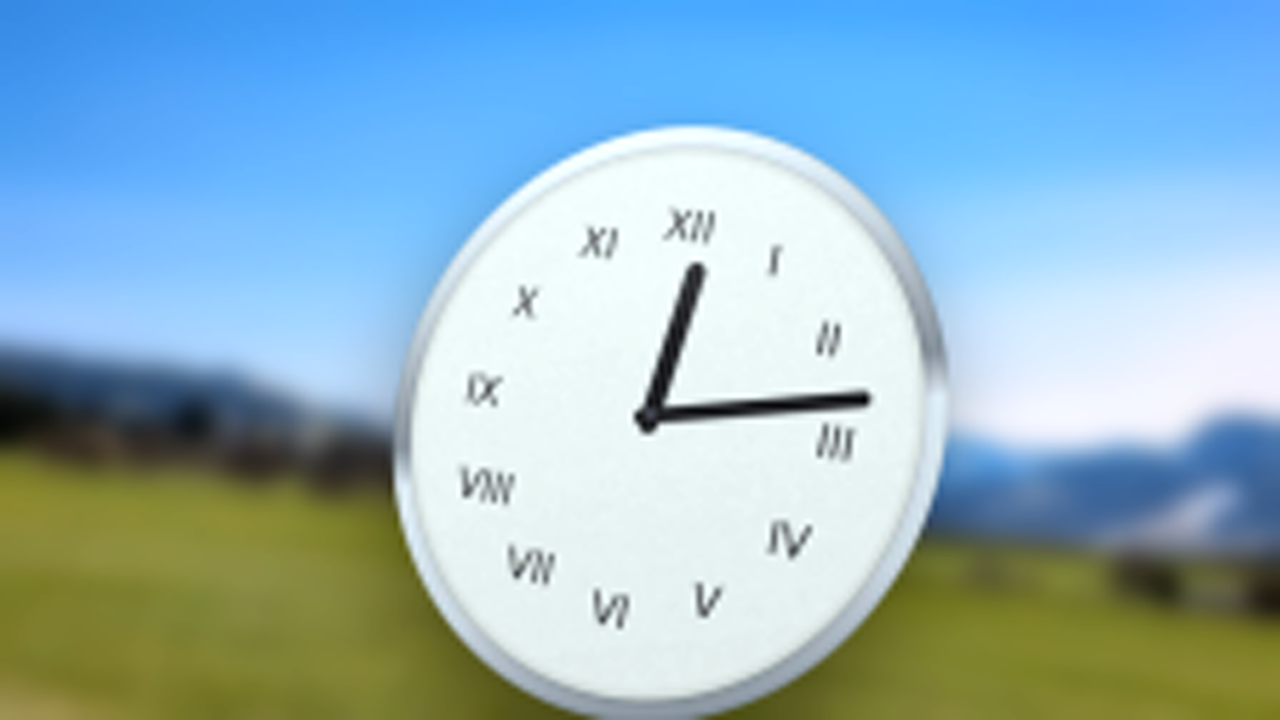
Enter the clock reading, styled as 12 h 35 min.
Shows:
12 h 13 min
